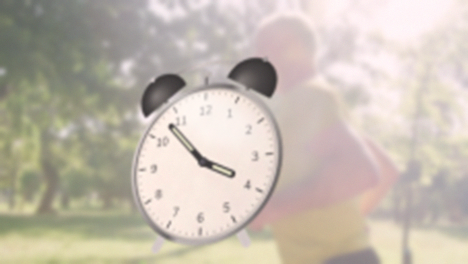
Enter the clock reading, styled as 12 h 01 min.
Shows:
3 h 53 min
